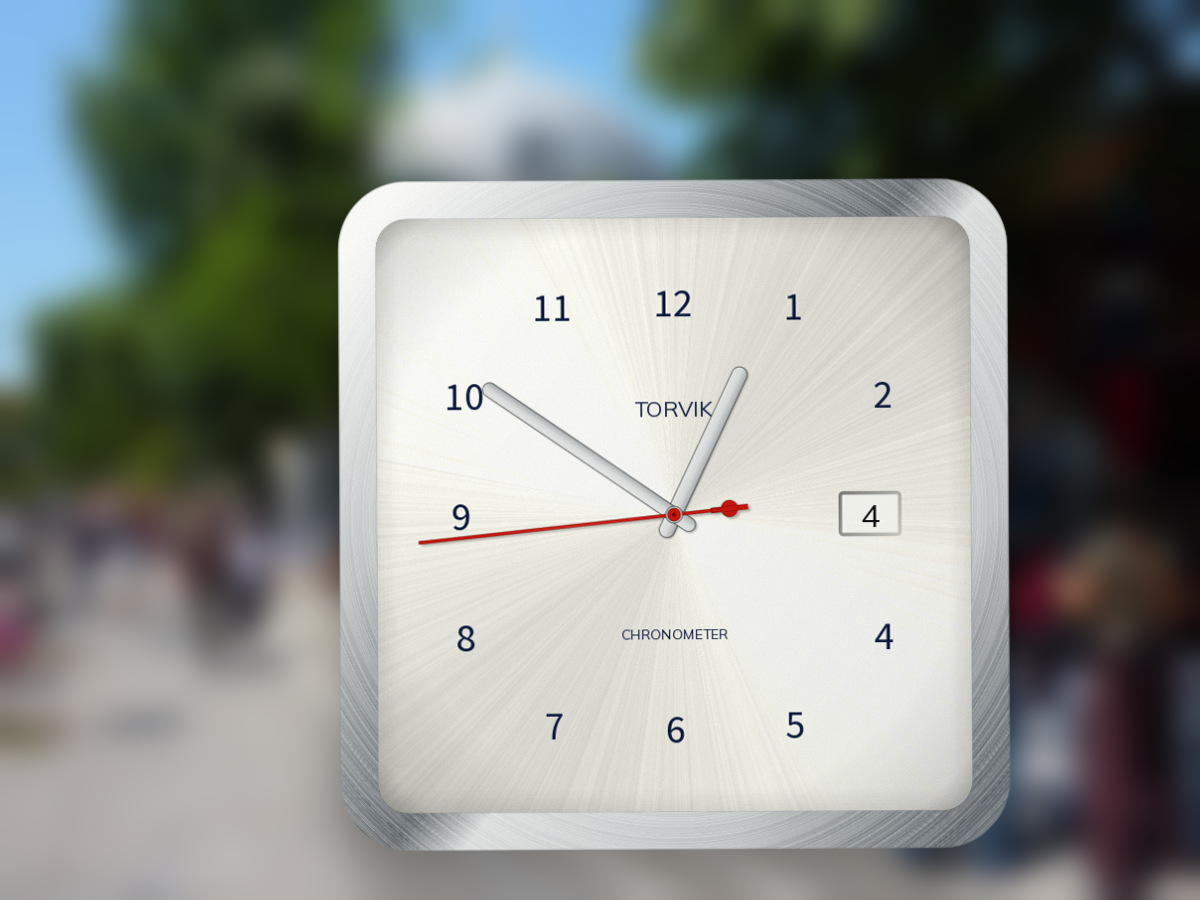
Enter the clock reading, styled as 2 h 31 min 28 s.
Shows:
12 h 50 min 44 s
